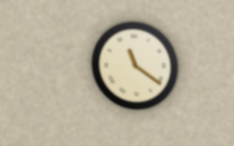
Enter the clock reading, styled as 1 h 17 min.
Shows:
11 h 21 min
